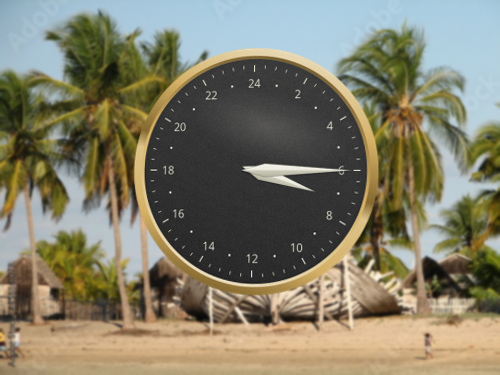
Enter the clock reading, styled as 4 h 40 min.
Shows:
7 h 15 min
